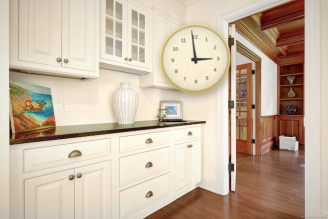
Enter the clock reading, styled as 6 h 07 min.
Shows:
2 h 59 min
